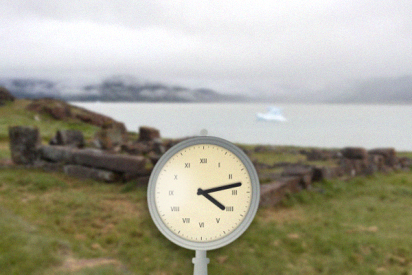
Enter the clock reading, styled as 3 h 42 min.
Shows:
4 h 13 min
